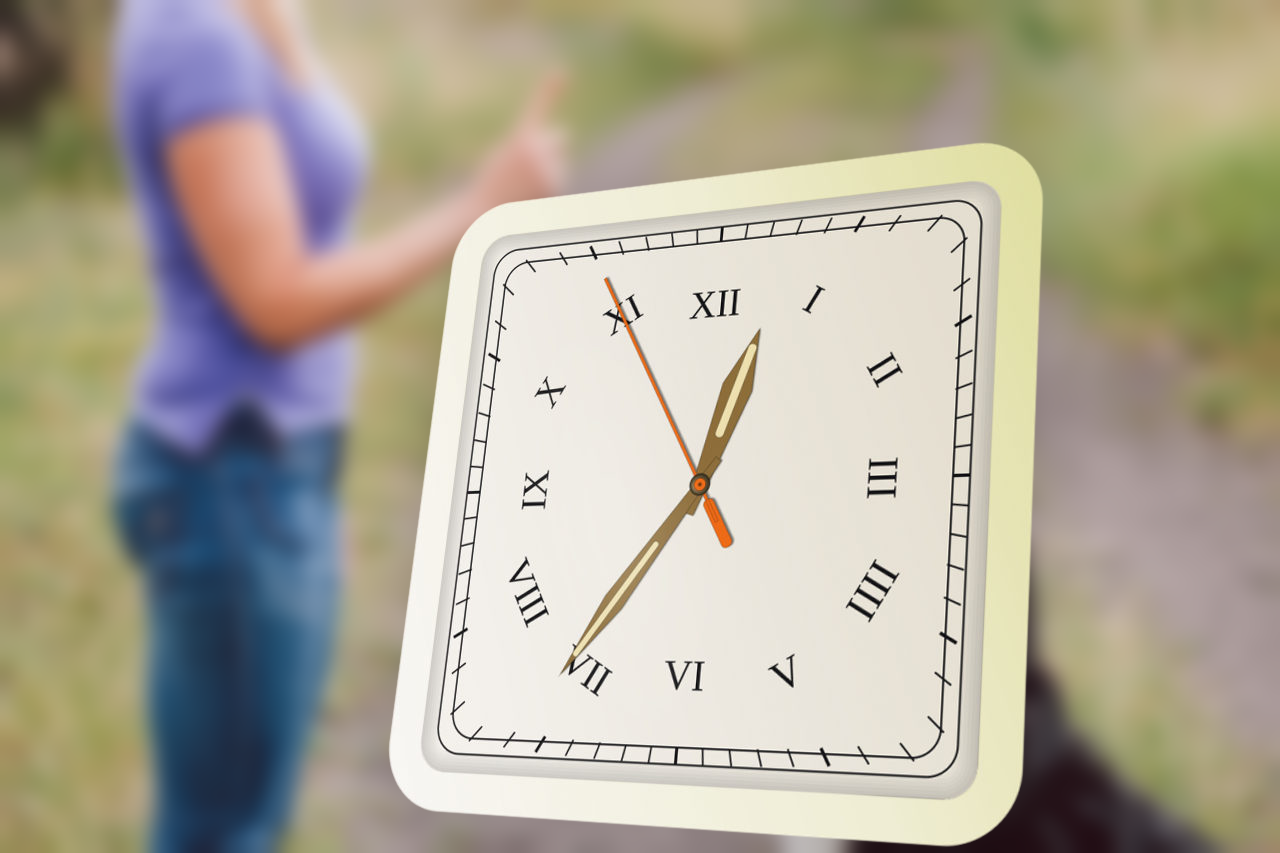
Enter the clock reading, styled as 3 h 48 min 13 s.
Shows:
12 h 35 min 55 s
